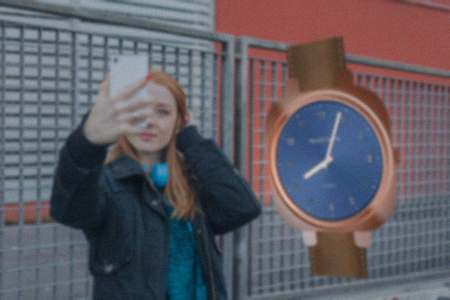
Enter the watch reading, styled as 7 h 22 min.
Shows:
8 h 04 min
